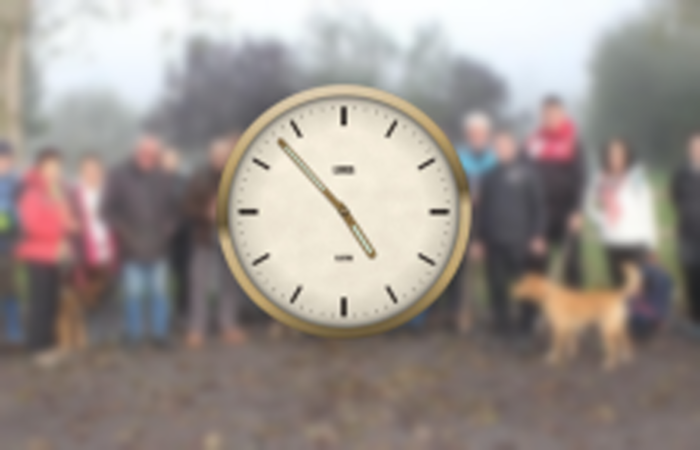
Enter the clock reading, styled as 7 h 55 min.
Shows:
4 h 53 min
